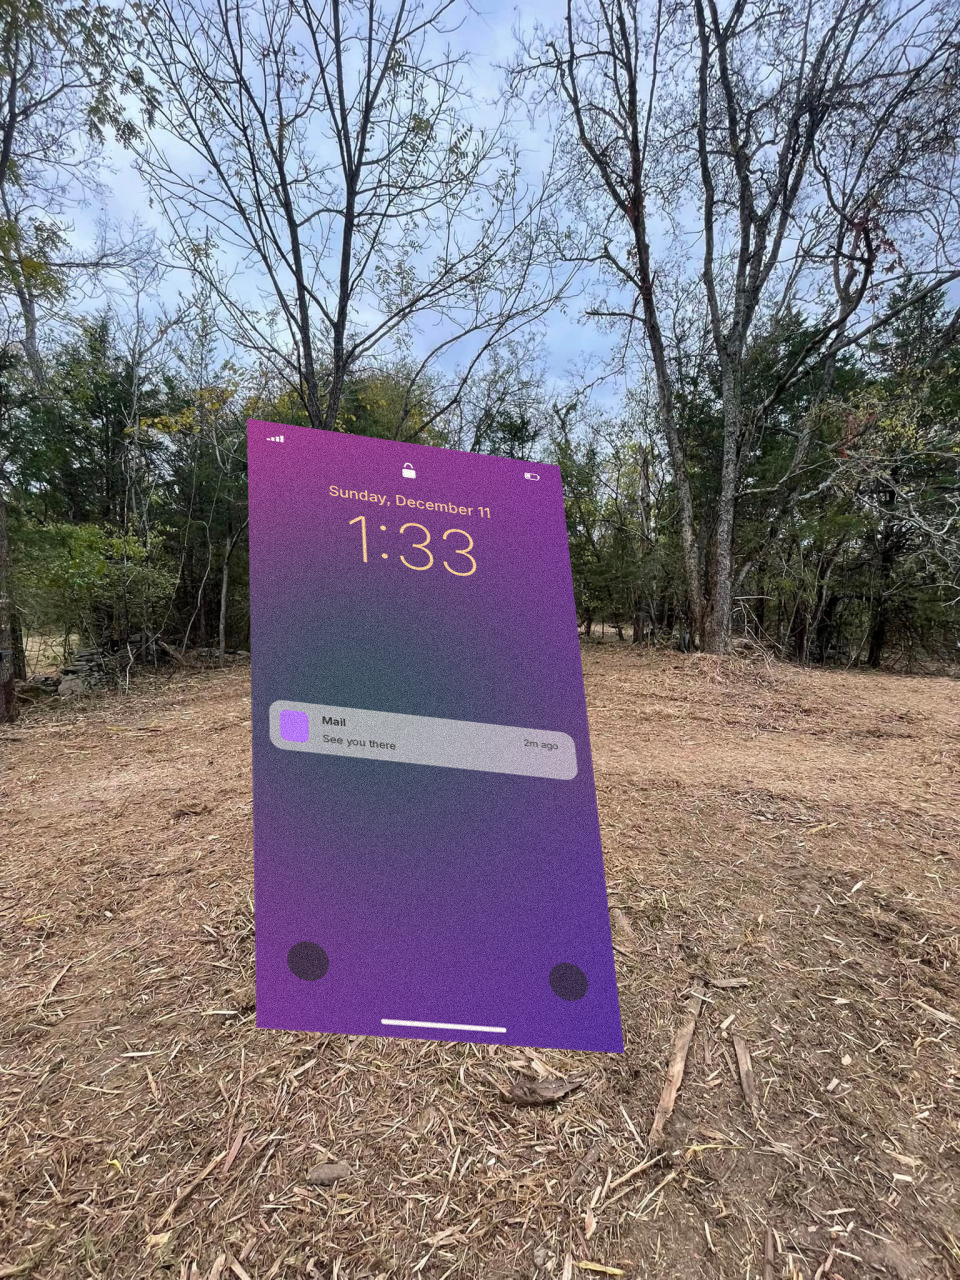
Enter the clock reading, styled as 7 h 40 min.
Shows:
1 h 33 min
